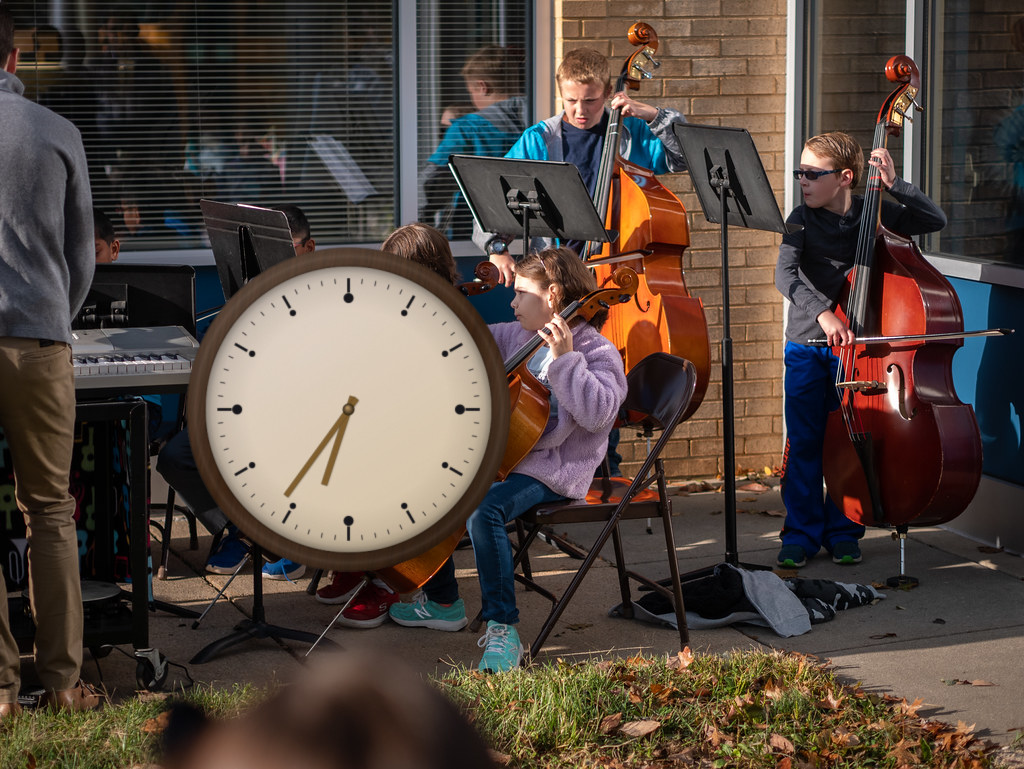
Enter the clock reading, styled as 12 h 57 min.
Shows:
6 h 36 min
